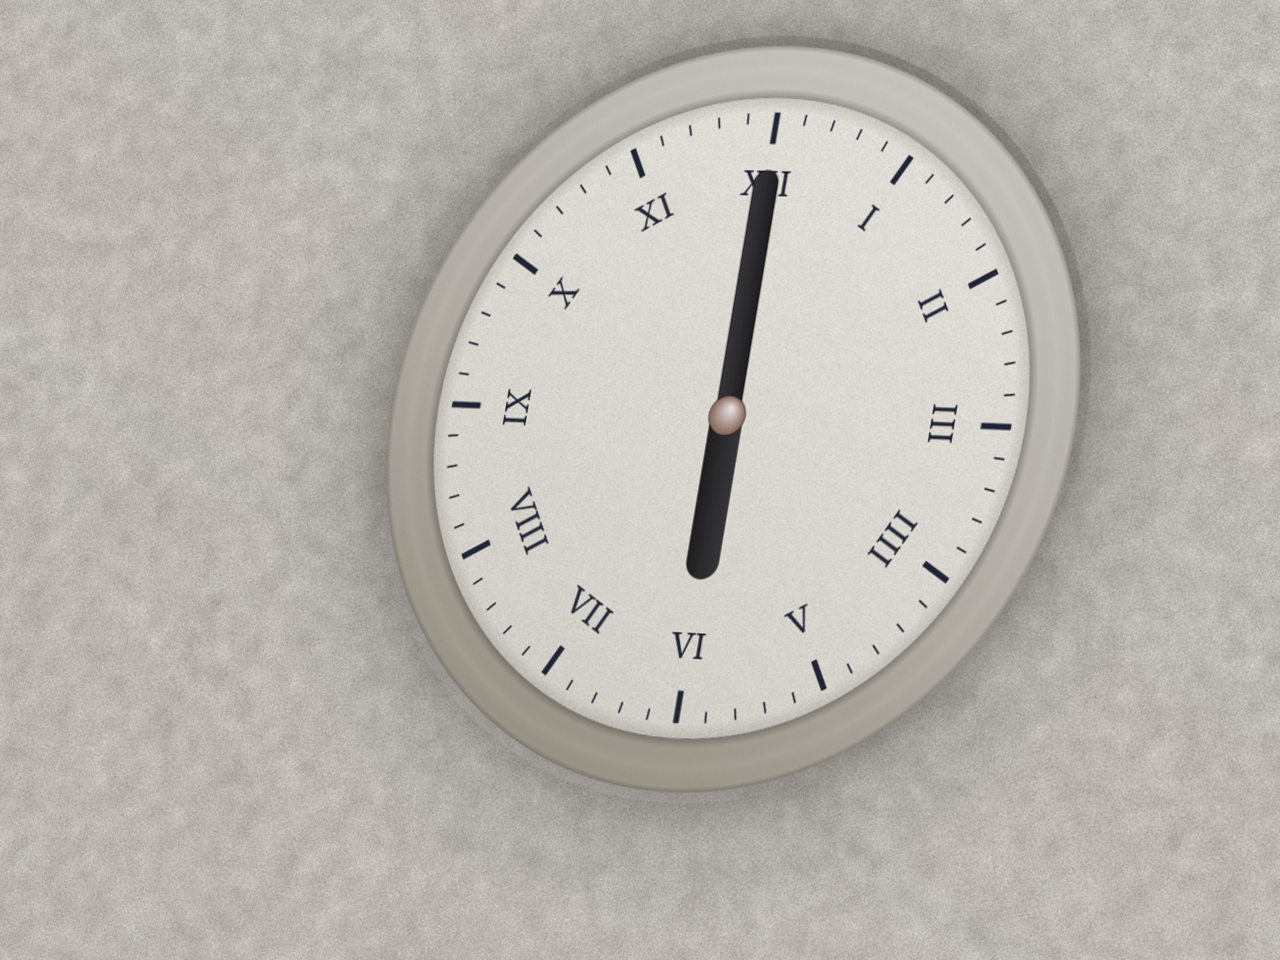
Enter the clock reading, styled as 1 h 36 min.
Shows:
6 h 00 min
